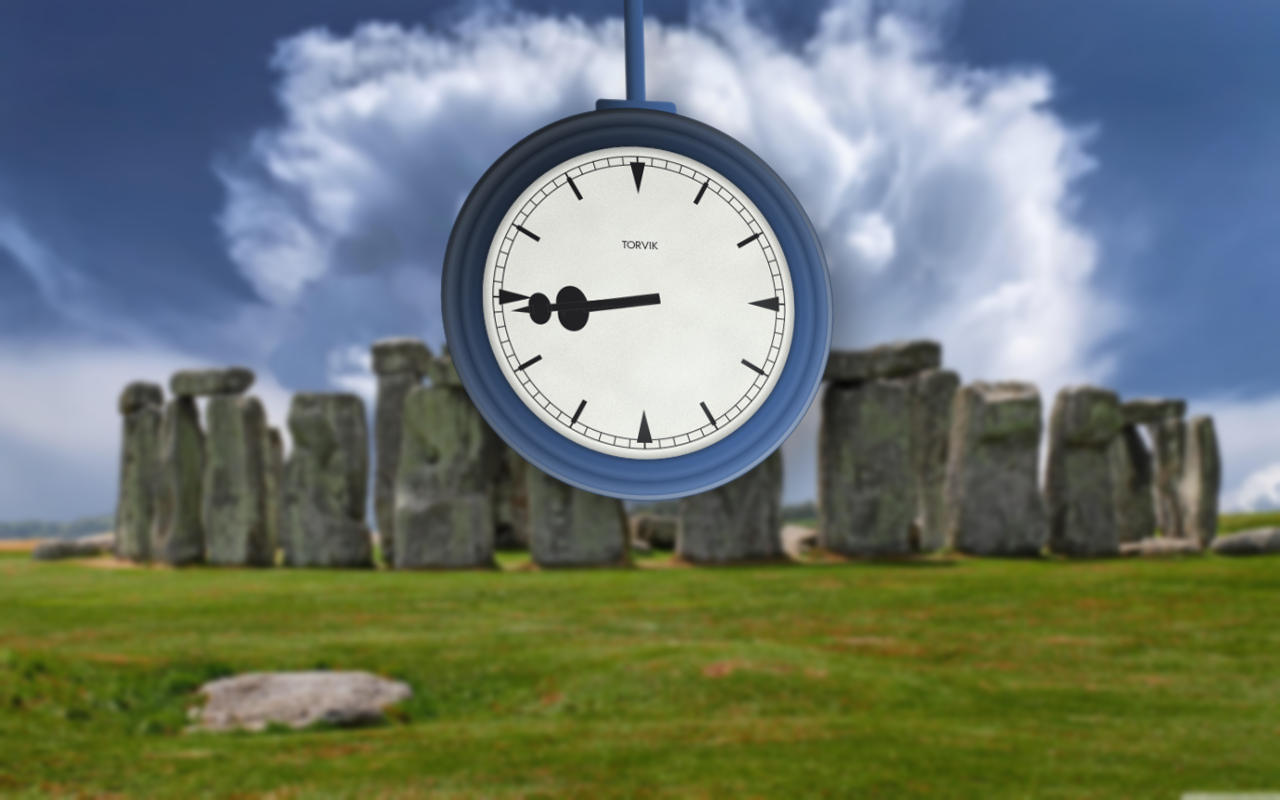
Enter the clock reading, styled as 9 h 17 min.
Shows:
8 h 44 min
